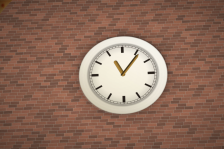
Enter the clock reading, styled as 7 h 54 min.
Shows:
11 h 06 min
